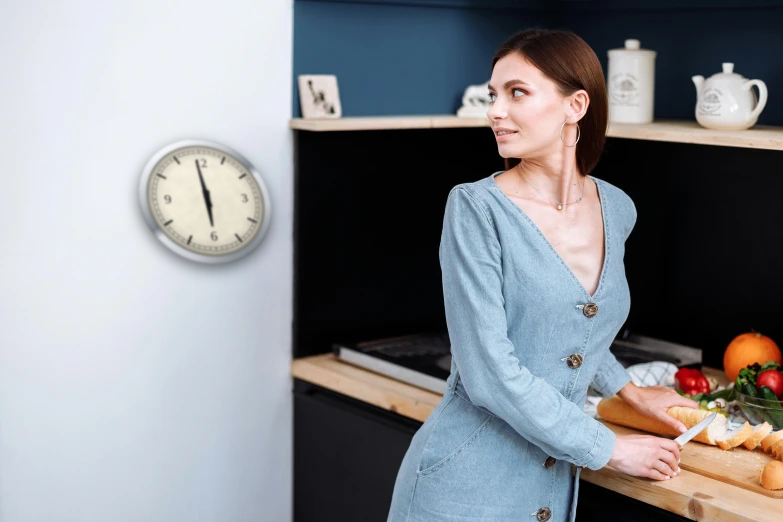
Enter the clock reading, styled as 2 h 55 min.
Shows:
5 h 59 min
